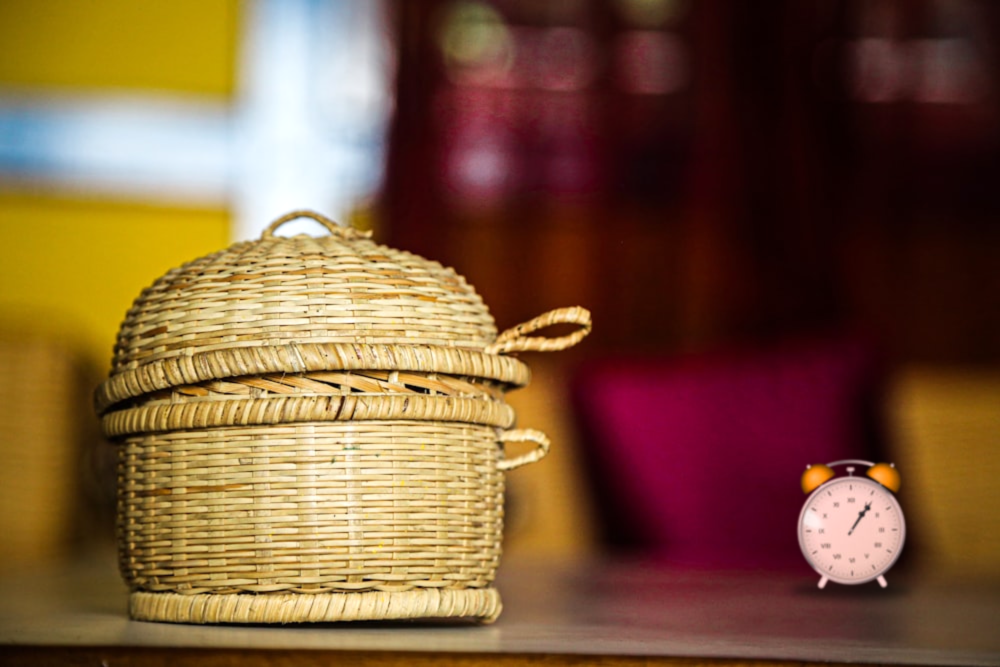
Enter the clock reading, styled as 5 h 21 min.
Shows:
1 h 06 min
